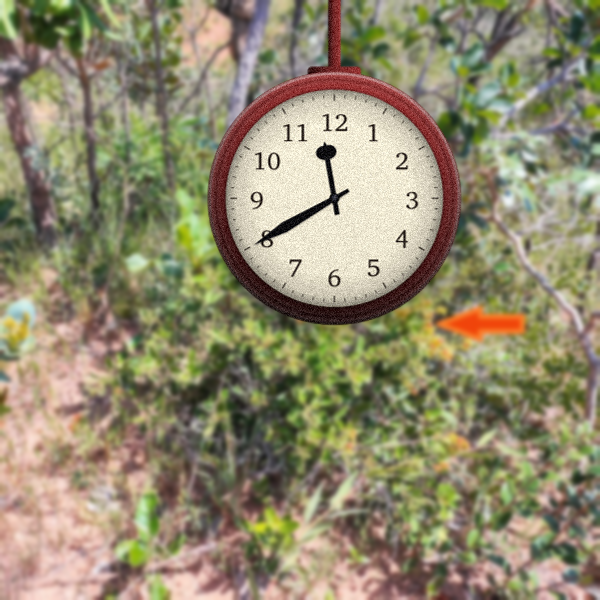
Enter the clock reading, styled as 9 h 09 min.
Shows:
11 h 40 min
